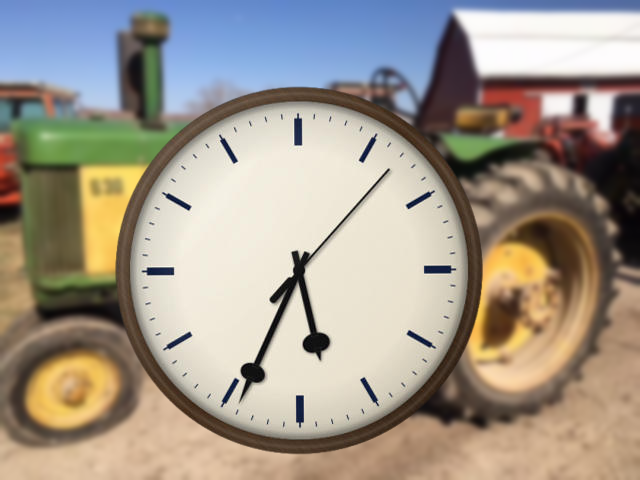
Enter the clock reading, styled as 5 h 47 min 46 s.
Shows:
5 h 34 min 07 s
